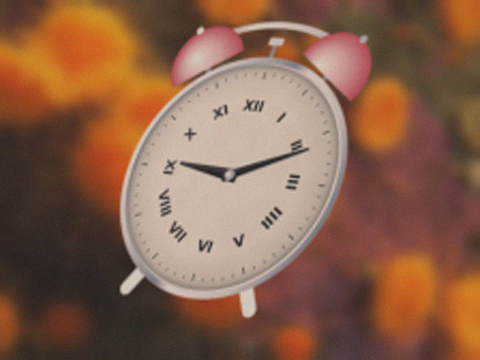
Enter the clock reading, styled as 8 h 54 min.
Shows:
9 h 11 min
